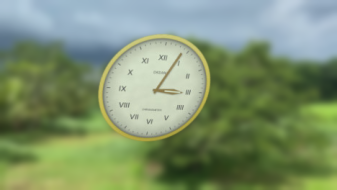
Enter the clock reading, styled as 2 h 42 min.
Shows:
3 h 04 min
